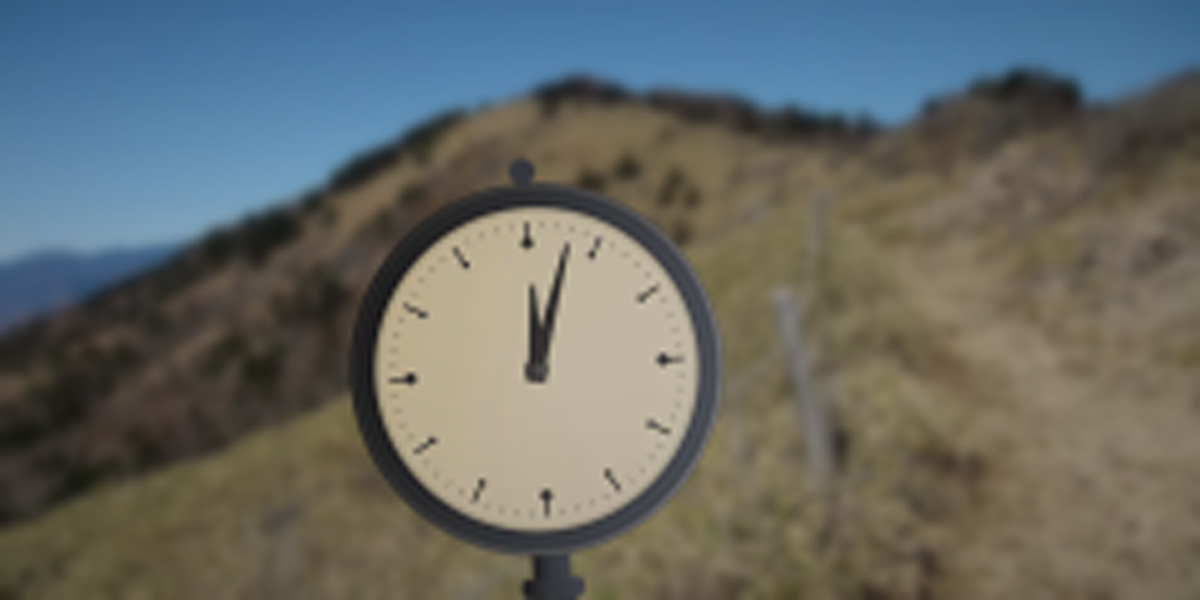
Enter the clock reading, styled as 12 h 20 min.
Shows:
12 h 03 min
